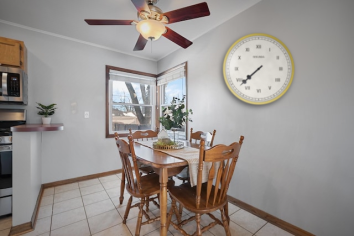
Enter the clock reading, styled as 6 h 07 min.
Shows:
7 h 38 min
